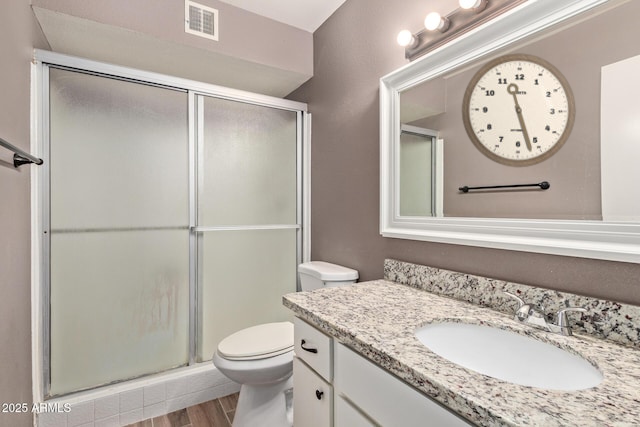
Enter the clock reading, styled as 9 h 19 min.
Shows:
11 h 27 min
